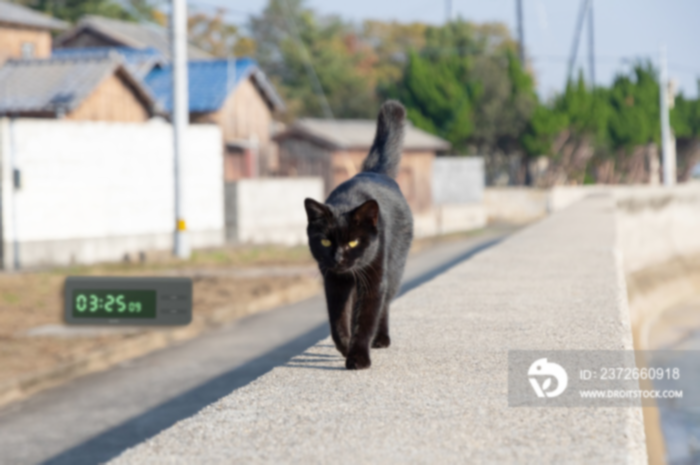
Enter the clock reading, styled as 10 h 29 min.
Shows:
3 h 25 min
